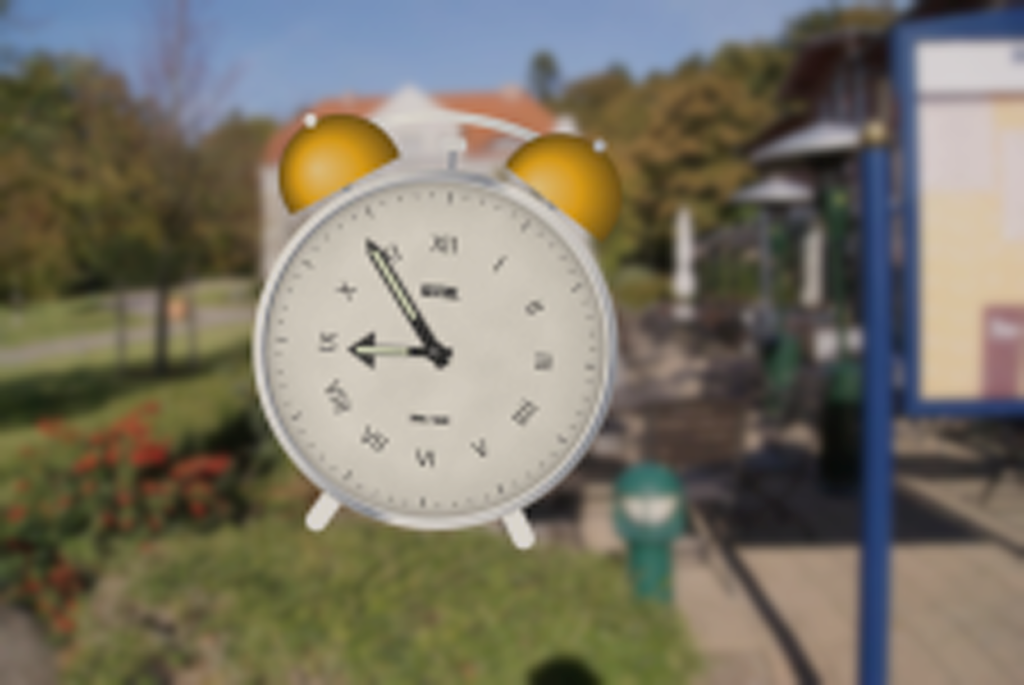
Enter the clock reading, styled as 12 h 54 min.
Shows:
8 h 54 min
